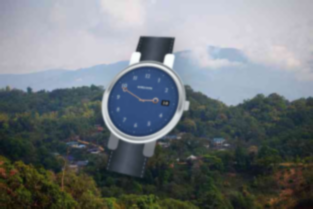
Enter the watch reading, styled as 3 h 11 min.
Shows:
2 h 49 min
